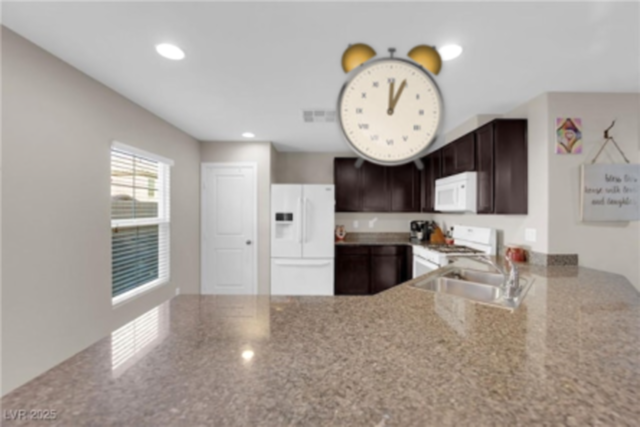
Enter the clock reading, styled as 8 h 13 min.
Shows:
12 h 04 min
